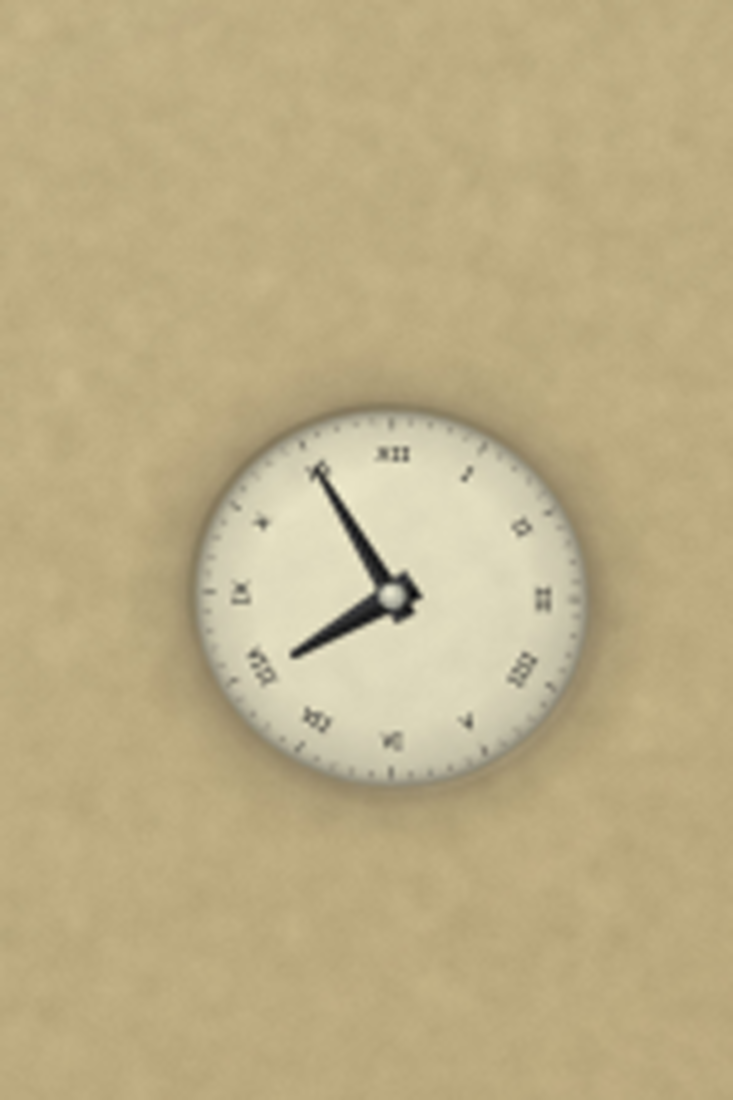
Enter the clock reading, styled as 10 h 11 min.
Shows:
7 h 55 min
